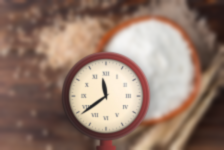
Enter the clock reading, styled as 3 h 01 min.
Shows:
11 h 39 min
